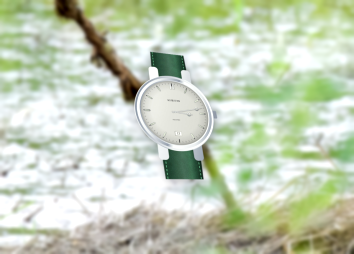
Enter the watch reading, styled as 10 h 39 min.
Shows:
3 h 13 min
